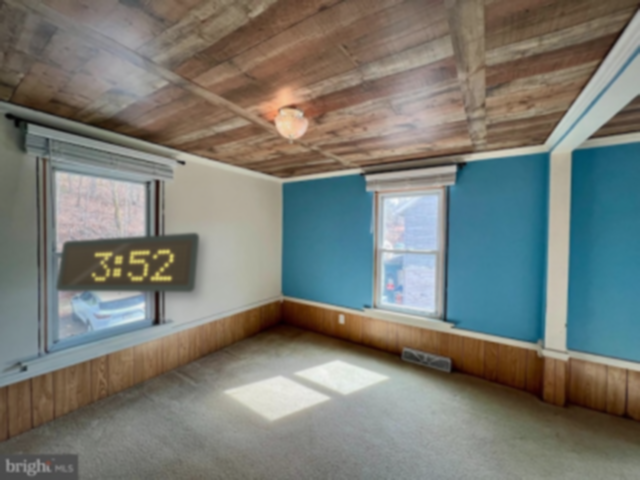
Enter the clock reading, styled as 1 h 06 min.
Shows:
3 h 52 min
